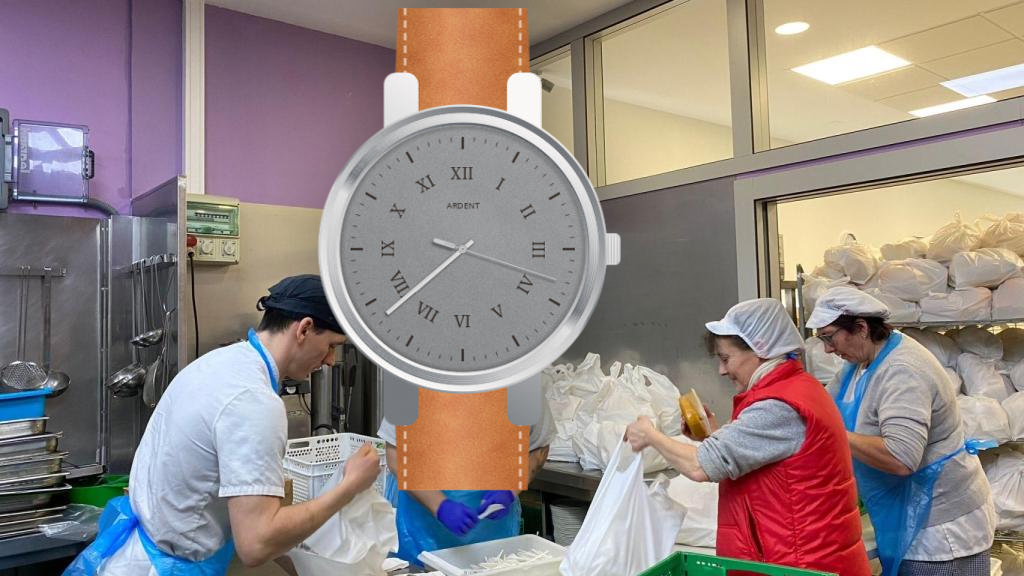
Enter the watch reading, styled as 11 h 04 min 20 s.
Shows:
7 h 38 min 18 s
